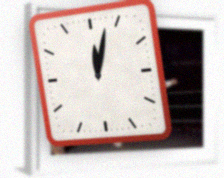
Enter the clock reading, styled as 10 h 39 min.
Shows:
12 h 03 min
